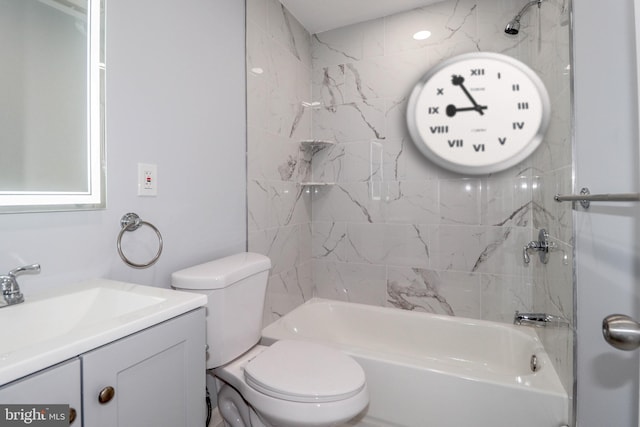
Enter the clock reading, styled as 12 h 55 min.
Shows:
8 h 55 min
